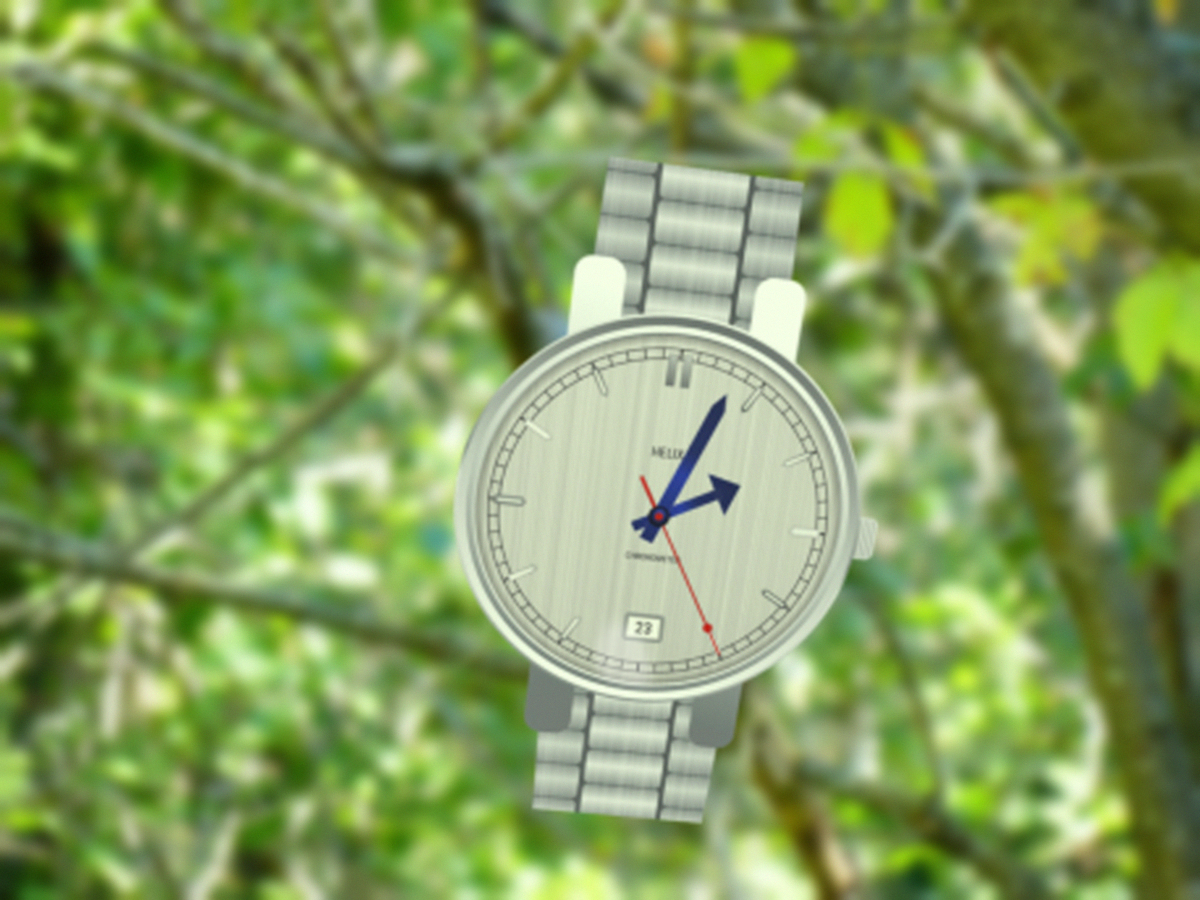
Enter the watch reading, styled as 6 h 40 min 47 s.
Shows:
2 h 03 min 25 s
